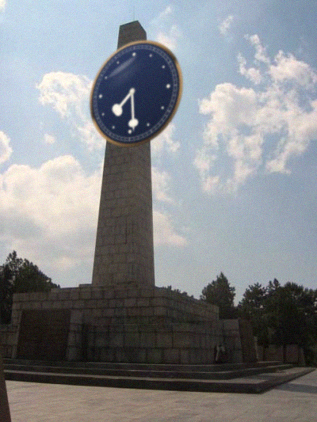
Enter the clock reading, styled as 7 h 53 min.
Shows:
7 h 29 min
